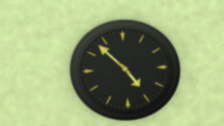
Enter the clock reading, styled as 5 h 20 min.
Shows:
4 h 53 min
